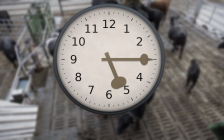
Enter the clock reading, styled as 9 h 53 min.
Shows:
5 h 15 min
